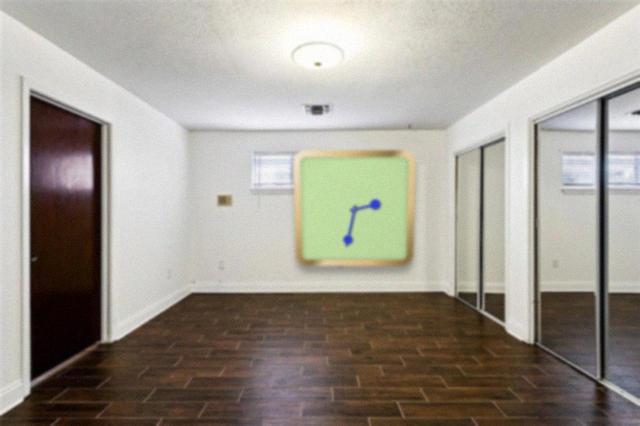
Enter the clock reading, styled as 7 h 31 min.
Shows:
2 h 32 min
